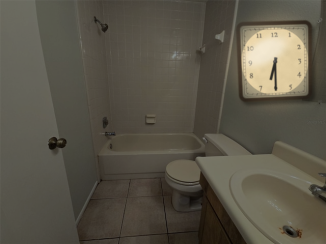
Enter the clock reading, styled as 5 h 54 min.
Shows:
6 h 30 min
